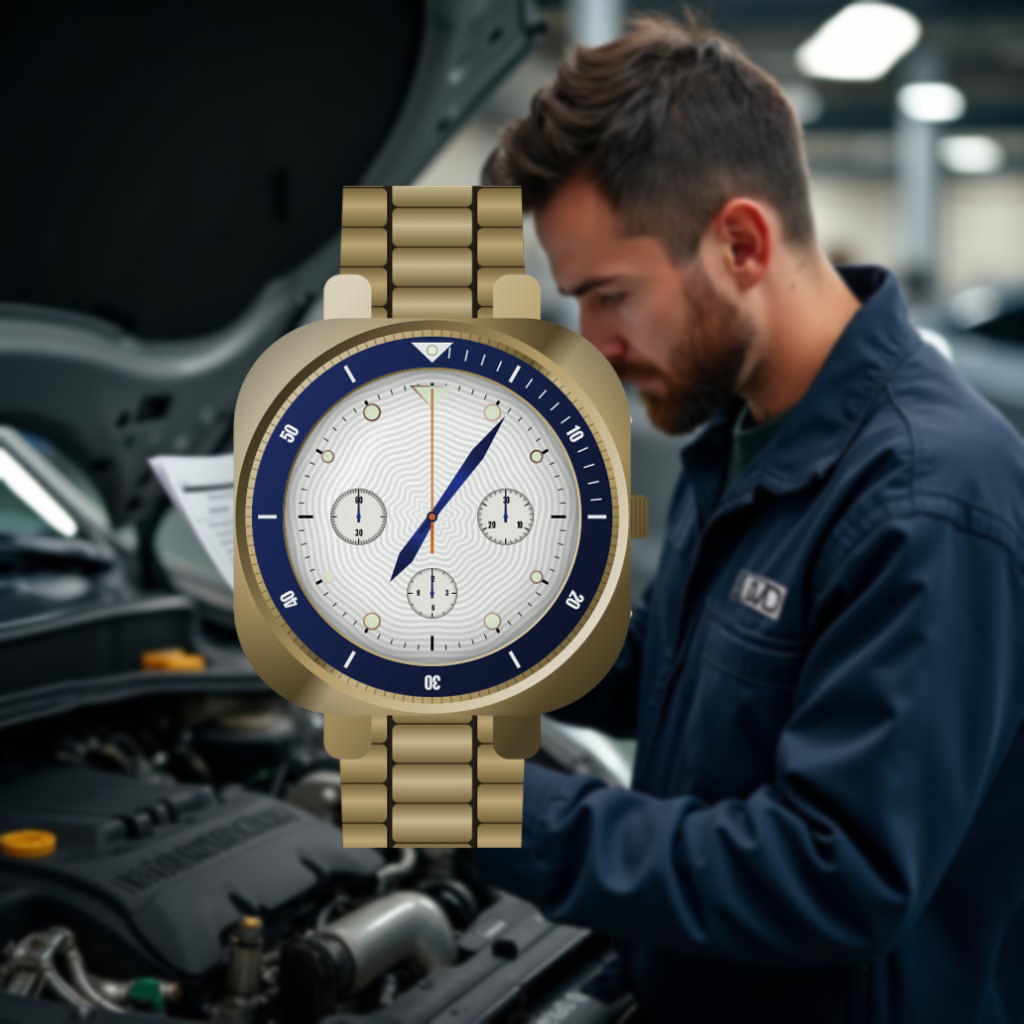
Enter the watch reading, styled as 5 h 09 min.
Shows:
7 h 06 min
